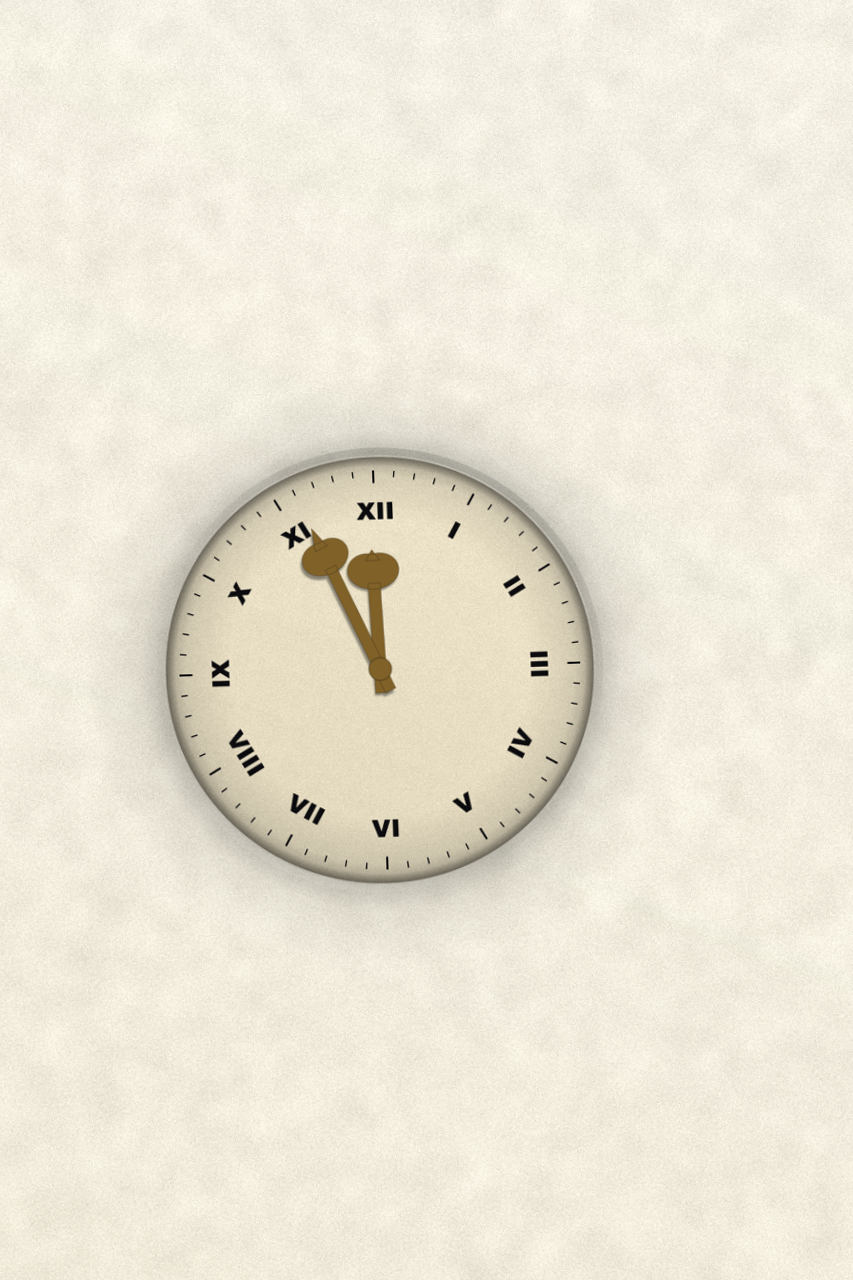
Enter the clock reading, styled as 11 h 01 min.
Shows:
11 h 56 min
